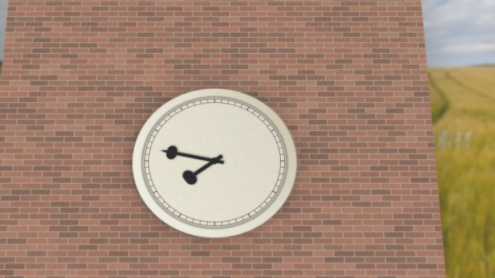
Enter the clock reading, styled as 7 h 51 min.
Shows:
7 h 47 min
